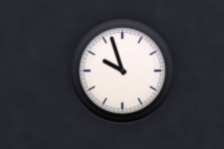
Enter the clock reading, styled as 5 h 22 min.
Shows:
9 h 57 min
